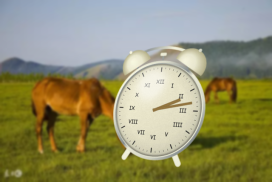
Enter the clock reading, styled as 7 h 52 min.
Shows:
2 h 13 min
